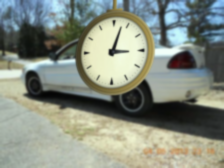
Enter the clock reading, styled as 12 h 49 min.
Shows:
3 h 03 min
